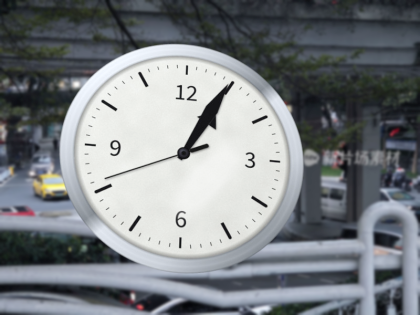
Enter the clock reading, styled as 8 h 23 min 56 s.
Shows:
1 h 04 min 41 s
